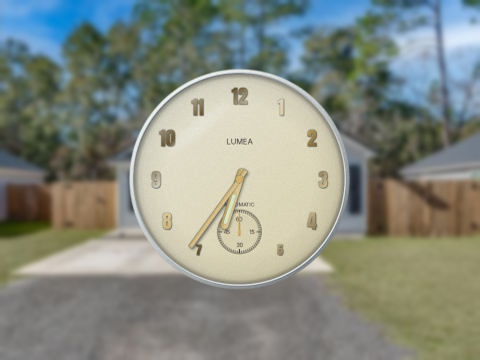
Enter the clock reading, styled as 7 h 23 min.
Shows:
6 h 36 min
